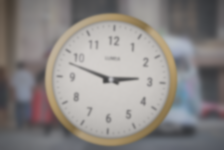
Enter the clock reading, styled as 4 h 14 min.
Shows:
2 h 48 min
